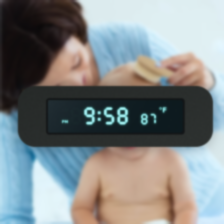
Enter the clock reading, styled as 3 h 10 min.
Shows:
9 h 58 min
